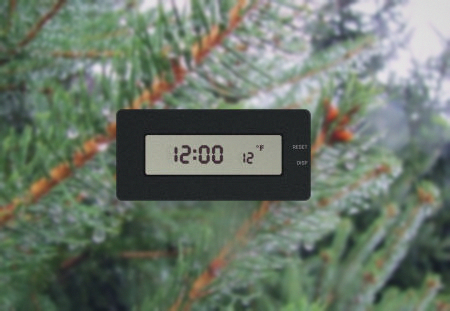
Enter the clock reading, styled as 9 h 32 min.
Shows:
12 h 00 min
